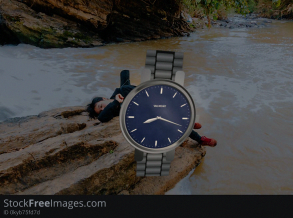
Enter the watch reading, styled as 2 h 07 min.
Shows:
8 h 18 min
